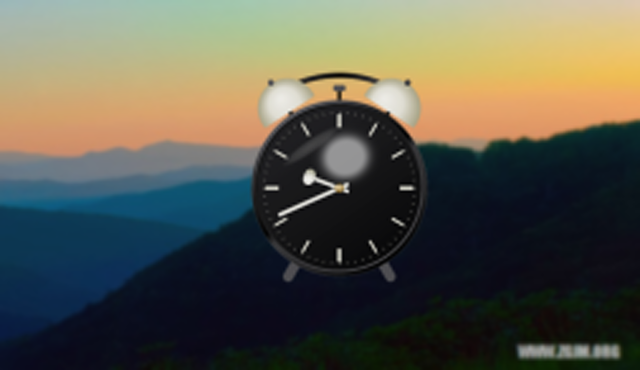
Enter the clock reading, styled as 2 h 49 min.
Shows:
9 h 41 min
